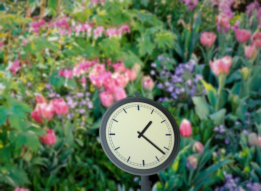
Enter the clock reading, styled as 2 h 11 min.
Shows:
1 h 22 min
